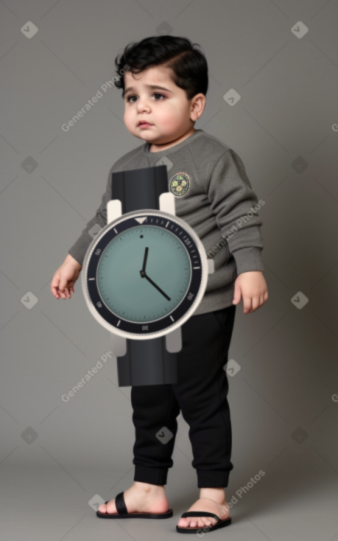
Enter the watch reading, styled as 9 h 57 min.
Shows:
12 h 23 min
